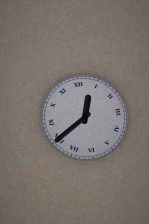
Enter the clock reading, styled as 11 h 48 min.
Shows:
12 h 40 min
